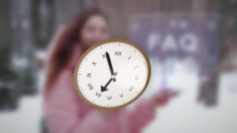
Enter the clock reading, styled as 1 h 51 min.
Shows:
6 h 56 min
